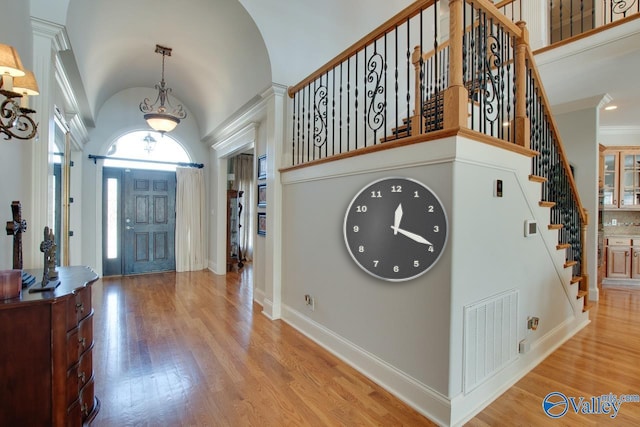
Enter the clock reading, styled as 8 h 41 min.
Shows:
12 h 19 min
